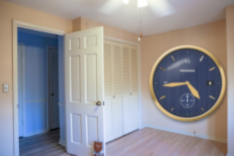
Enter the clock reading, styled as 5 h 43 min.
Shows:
4 h 44 min
